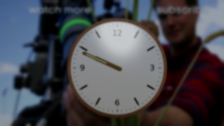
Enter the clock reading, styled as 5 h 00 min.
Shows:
9 h 49 min
